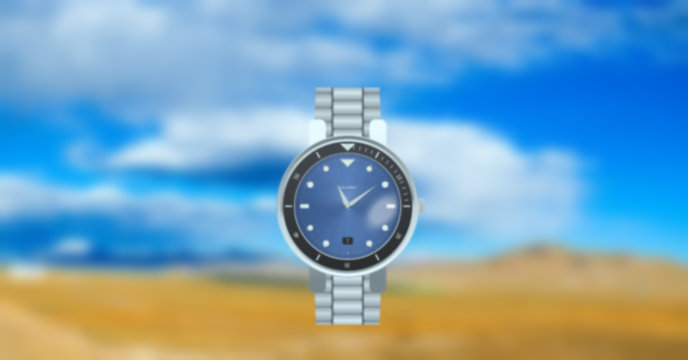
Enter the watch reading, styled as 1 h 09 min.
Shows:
11 h 09 min
